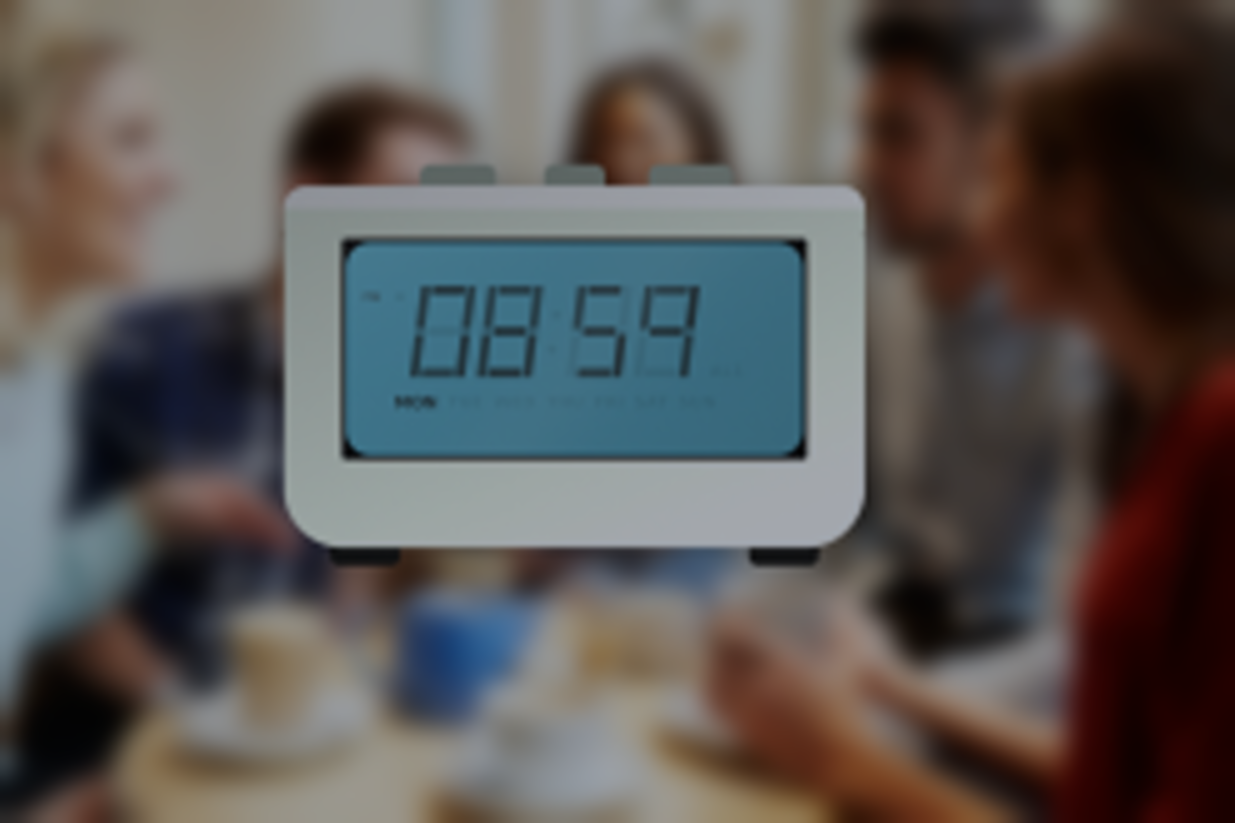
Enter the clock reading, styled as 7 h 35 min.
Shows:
8 h 59 min
